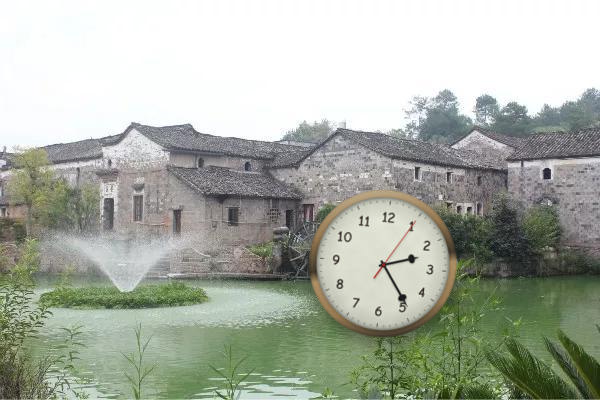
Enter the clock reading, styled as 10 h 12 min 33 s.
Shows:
2 h 24 min 05 s
